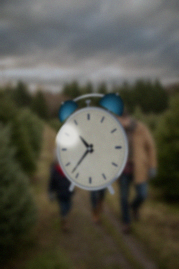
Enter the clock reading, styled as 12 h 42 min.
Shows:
10 h 37 min
